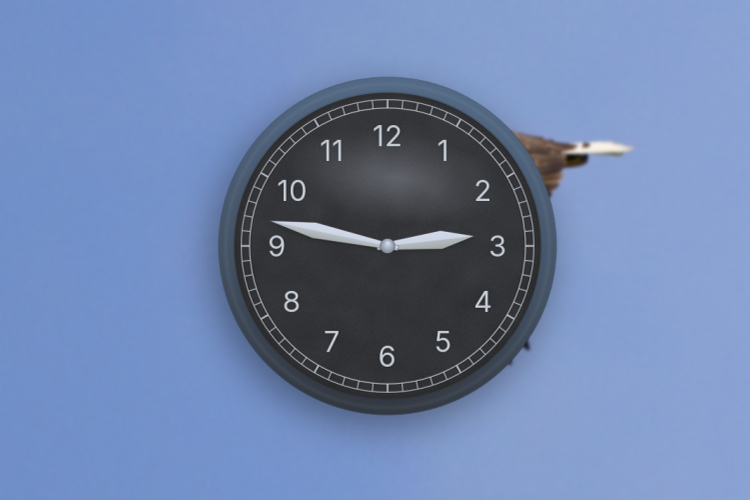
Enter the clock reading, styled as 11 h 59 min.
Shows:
2 h 47 min
